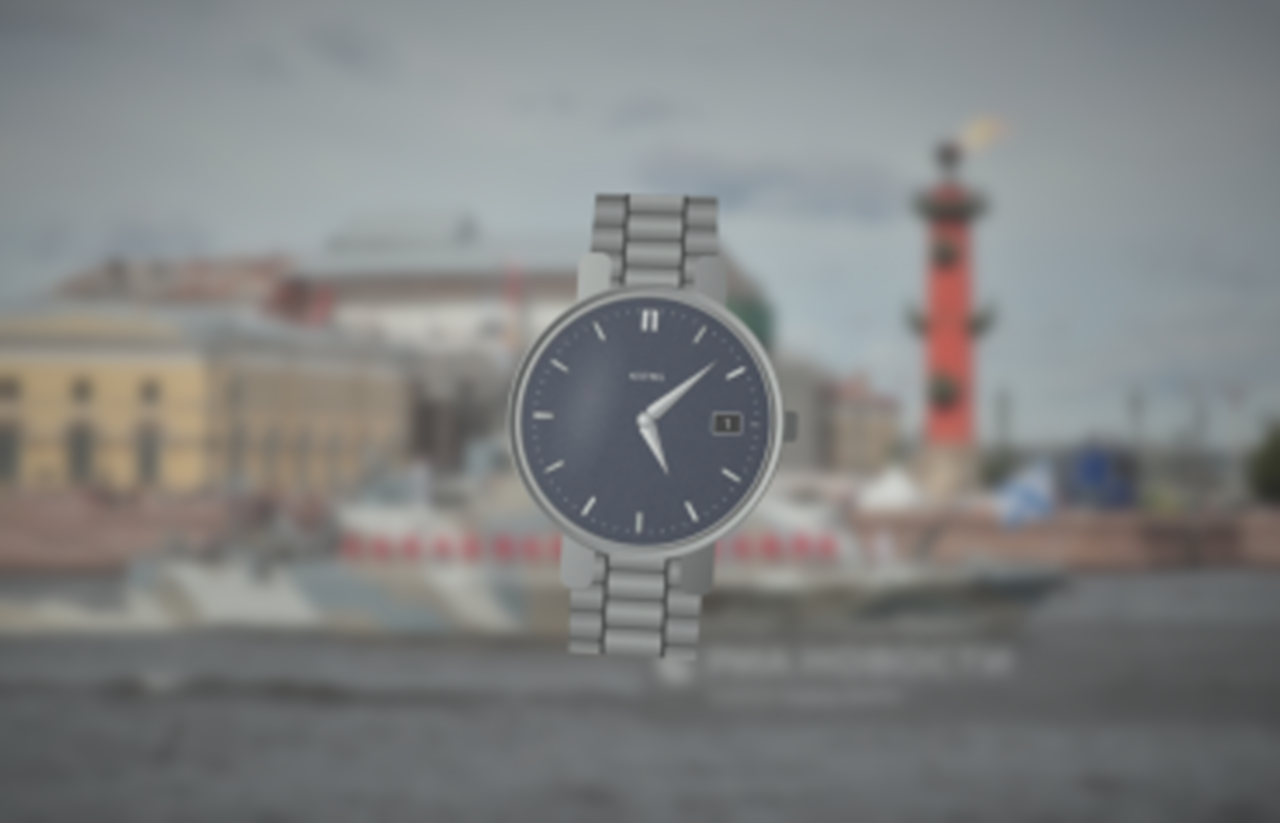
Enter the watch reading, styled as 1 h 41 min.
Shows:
5 h 08 min
